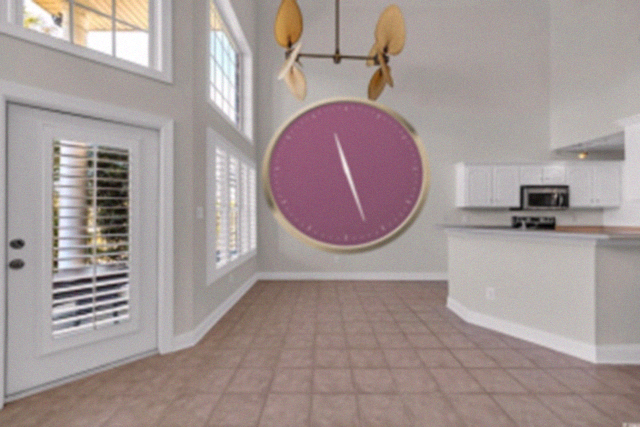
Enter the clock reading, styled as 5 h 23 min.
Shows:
11 h 27 min
